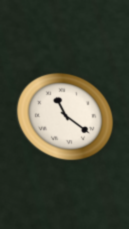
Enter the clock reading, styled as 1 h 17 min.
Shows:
11 h 22 min
